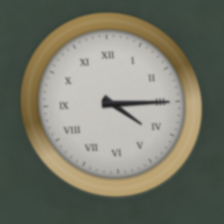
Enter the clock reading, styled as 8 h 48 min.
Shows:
4 h 15 min
